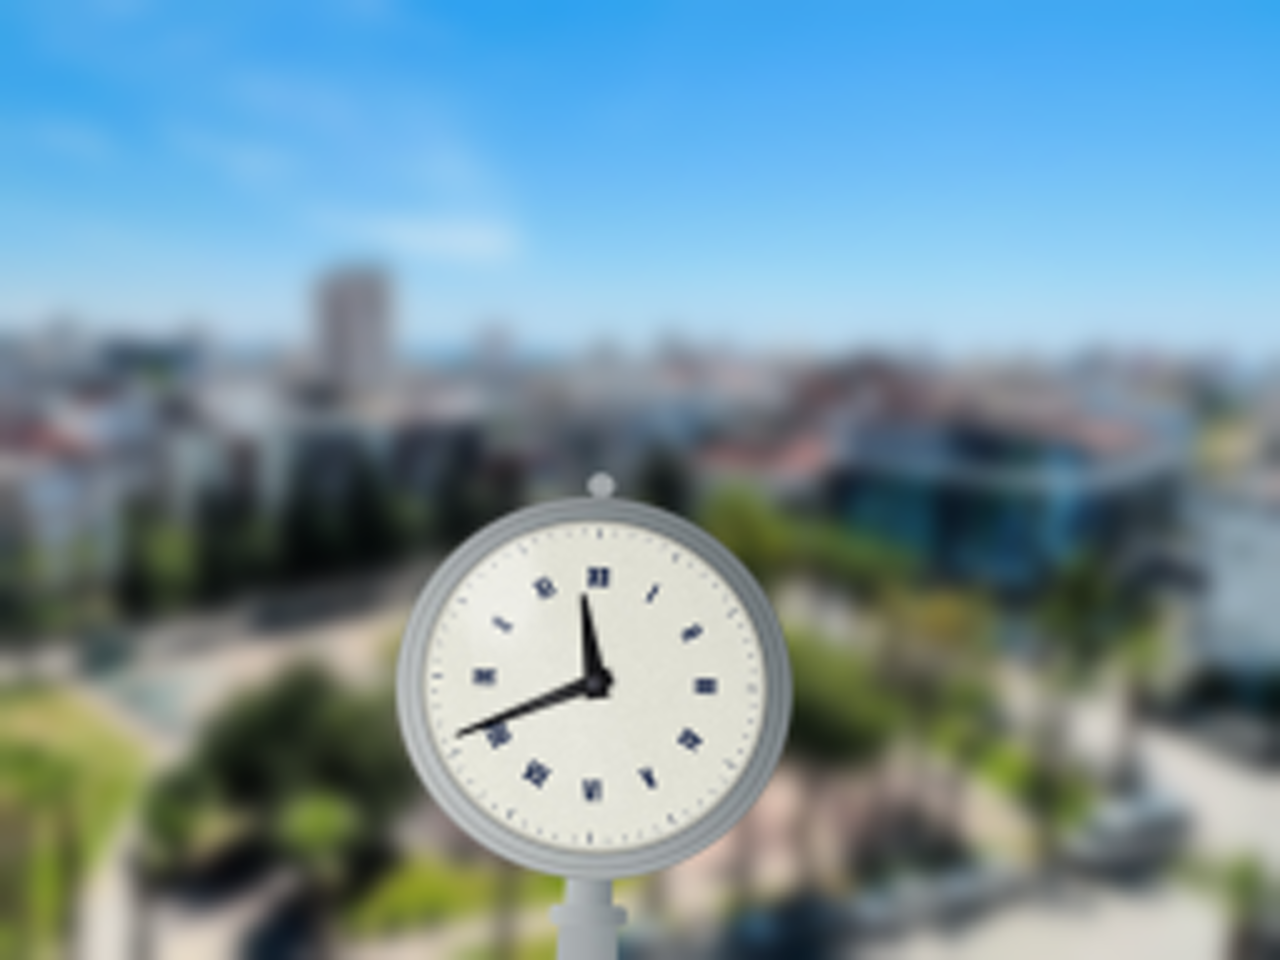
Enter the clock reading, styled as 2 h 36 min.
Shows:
11 h 41 min
